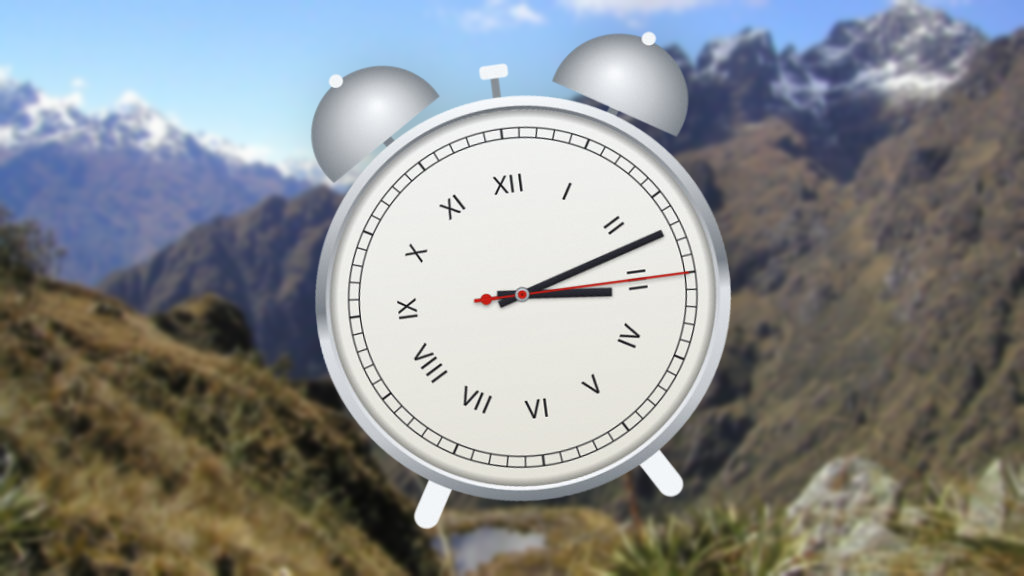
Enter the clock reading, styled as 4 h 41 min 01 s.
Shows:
3 h 12 min 15 s
